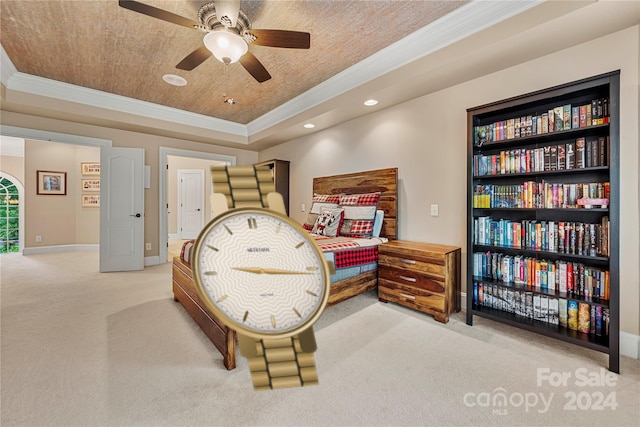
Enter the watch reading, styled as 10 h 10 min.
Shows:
9 h 16 min
